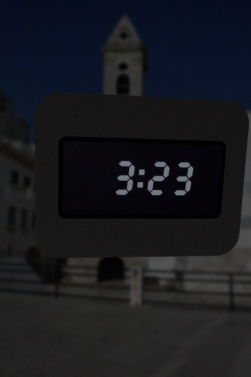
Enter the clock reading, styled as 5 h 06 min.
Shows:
3 h 23 min
